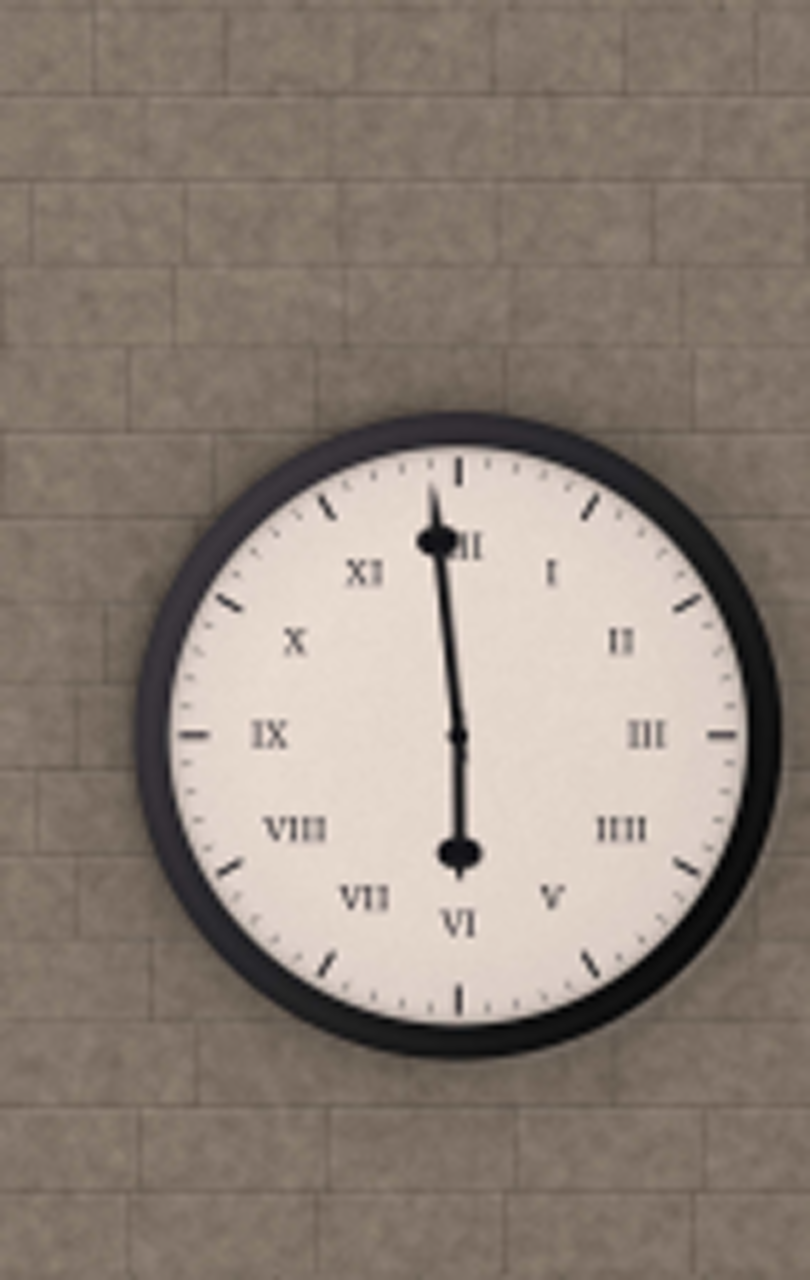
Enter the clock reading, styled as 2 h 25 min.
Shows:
5 h 59 min
